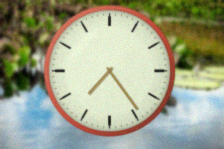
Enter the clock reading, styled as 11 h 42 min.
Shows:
7 h 24 min
